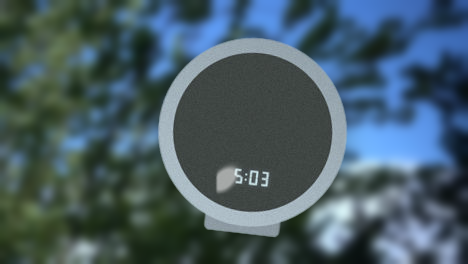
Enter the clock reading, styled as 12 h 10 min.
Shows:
5 h 03 min
